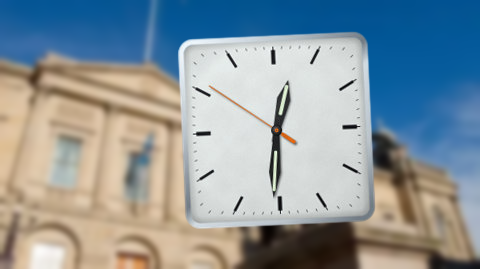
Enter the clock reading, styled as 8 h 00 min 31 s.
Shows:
12 h 30 min 51 s
